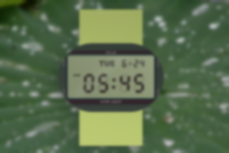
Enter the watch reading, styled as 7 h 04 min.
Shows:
5 h 45 min
